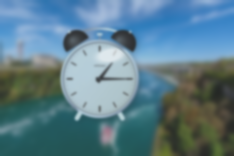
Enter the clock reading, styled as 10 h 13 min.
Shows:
1 h 15 min
